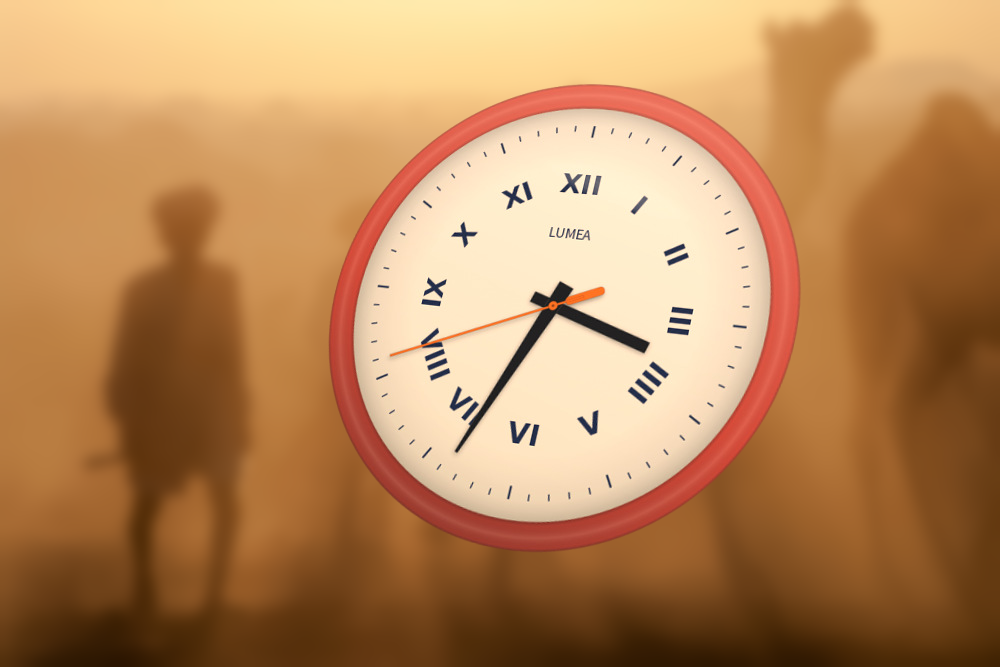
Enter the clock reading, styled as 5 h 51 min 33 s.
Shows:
3 h 33 min 41 s
